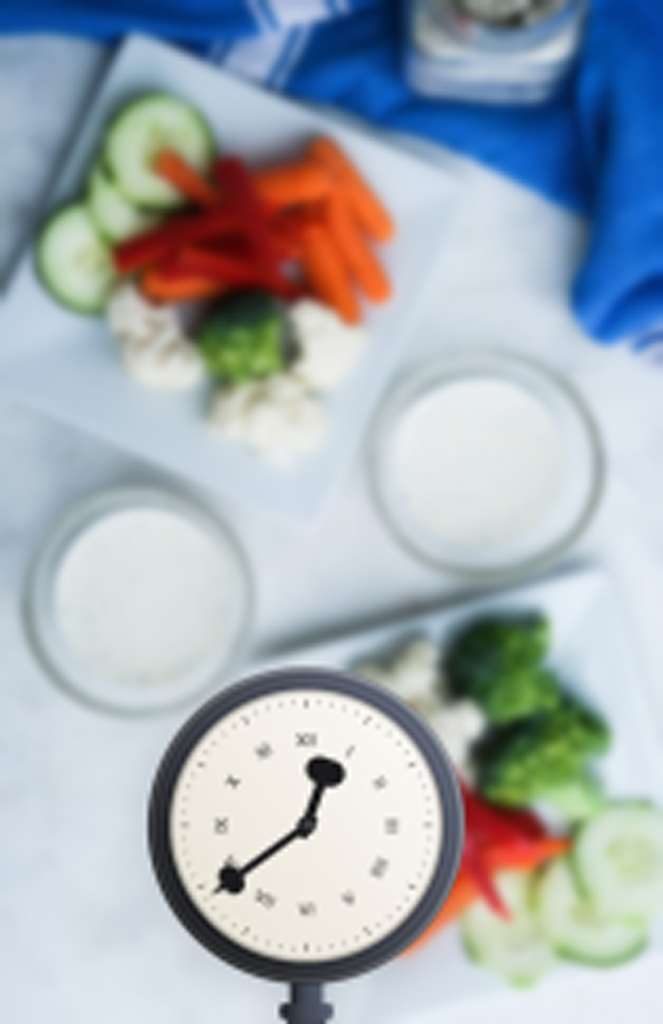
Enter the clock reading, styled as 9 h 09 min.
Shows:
12 h 39 min
